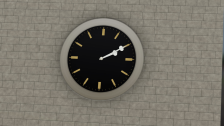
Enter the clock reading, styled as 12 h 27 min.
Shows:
2 h 10 min
